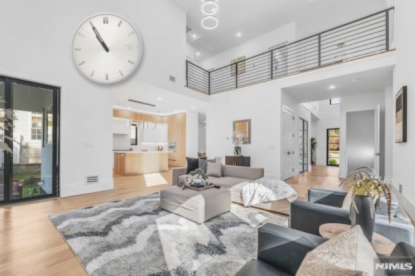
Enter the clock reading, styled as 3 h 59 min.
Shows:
10 h 55 min
